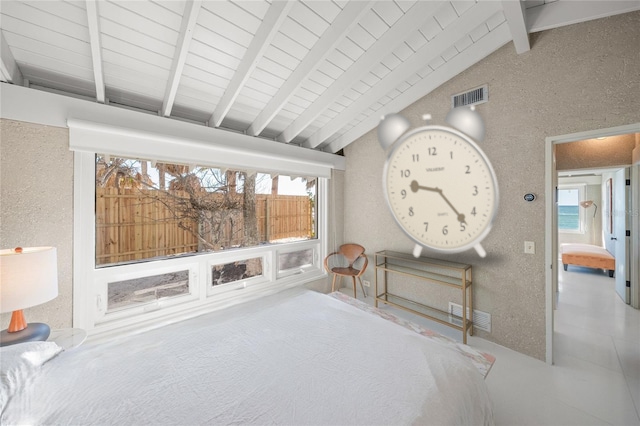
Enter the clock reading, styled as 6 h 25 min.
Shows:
9 h 24 min
